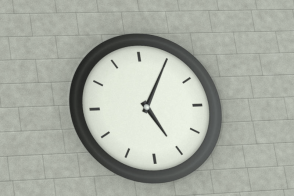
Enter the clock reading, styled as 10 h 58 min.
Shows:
5 h 05 min
